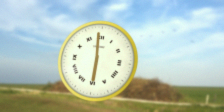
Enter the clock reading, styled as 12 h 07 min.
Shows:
5 h 59 min
